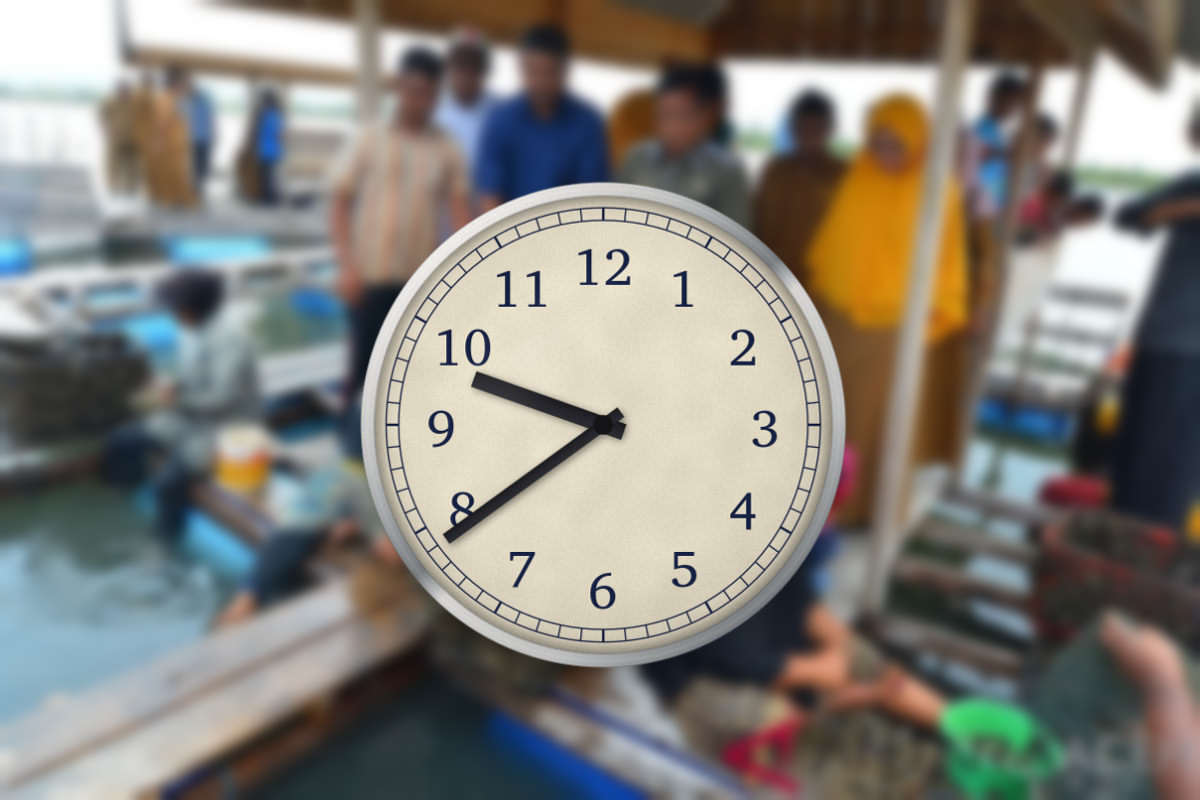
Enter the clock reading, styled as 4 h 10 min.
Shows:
9 h 39 min
